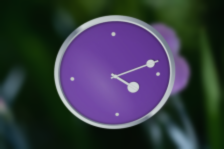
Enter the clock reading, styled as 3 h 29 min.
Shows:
4 h 12 min
